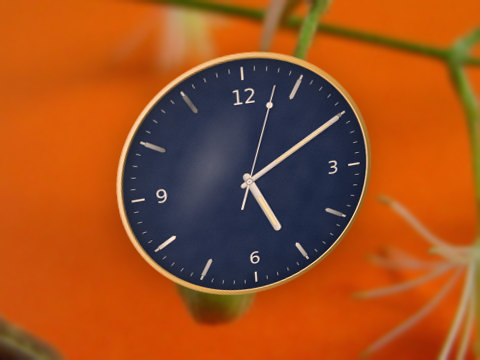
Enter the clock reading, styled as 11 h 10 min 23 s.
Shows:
5 h 10 min 03 s
